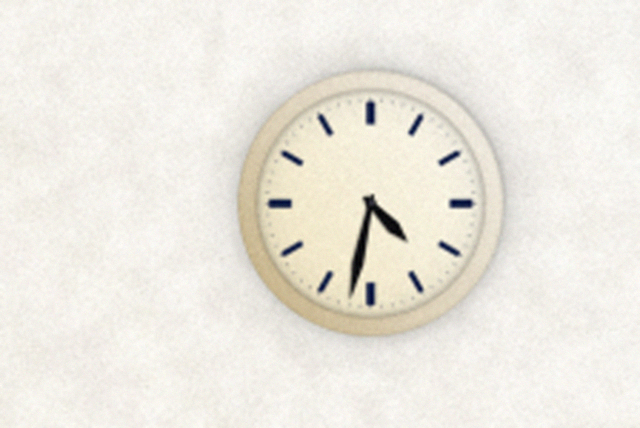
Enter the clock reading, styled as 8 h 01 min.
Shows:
4 h 32 min
